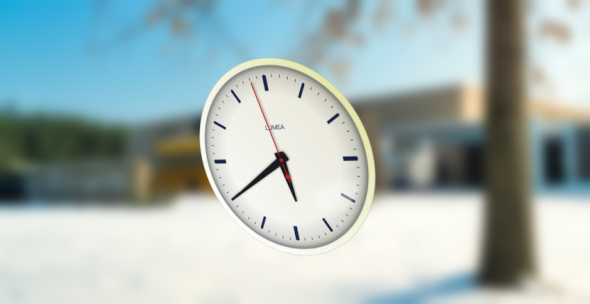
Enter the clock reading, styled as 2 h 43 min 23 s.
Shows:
5 h 39 min 58 s
